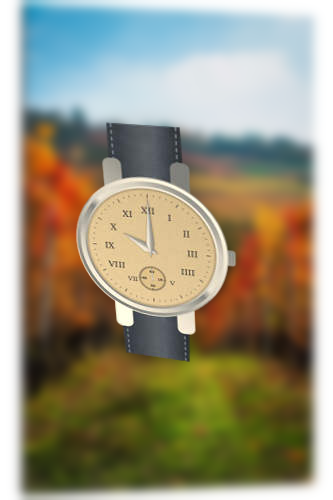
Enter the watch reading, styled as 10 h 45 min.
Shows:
10 h 00 min
